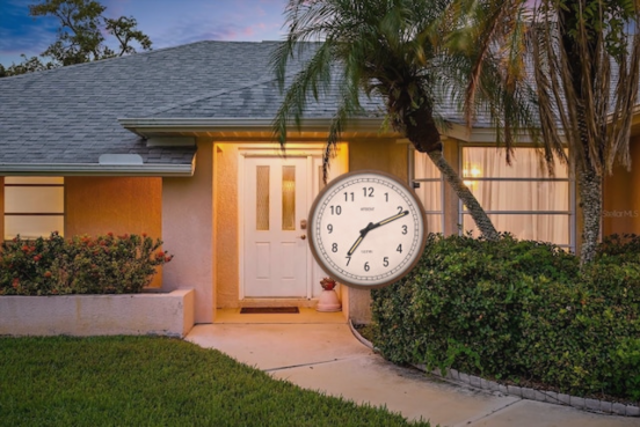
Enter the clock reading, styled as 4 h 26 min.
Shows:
7 h 11 min
